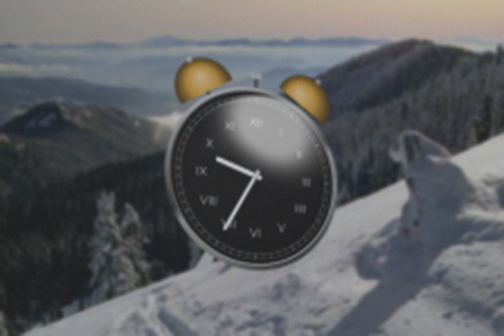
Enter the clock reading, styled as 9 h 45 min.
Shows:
9 h 35 min
